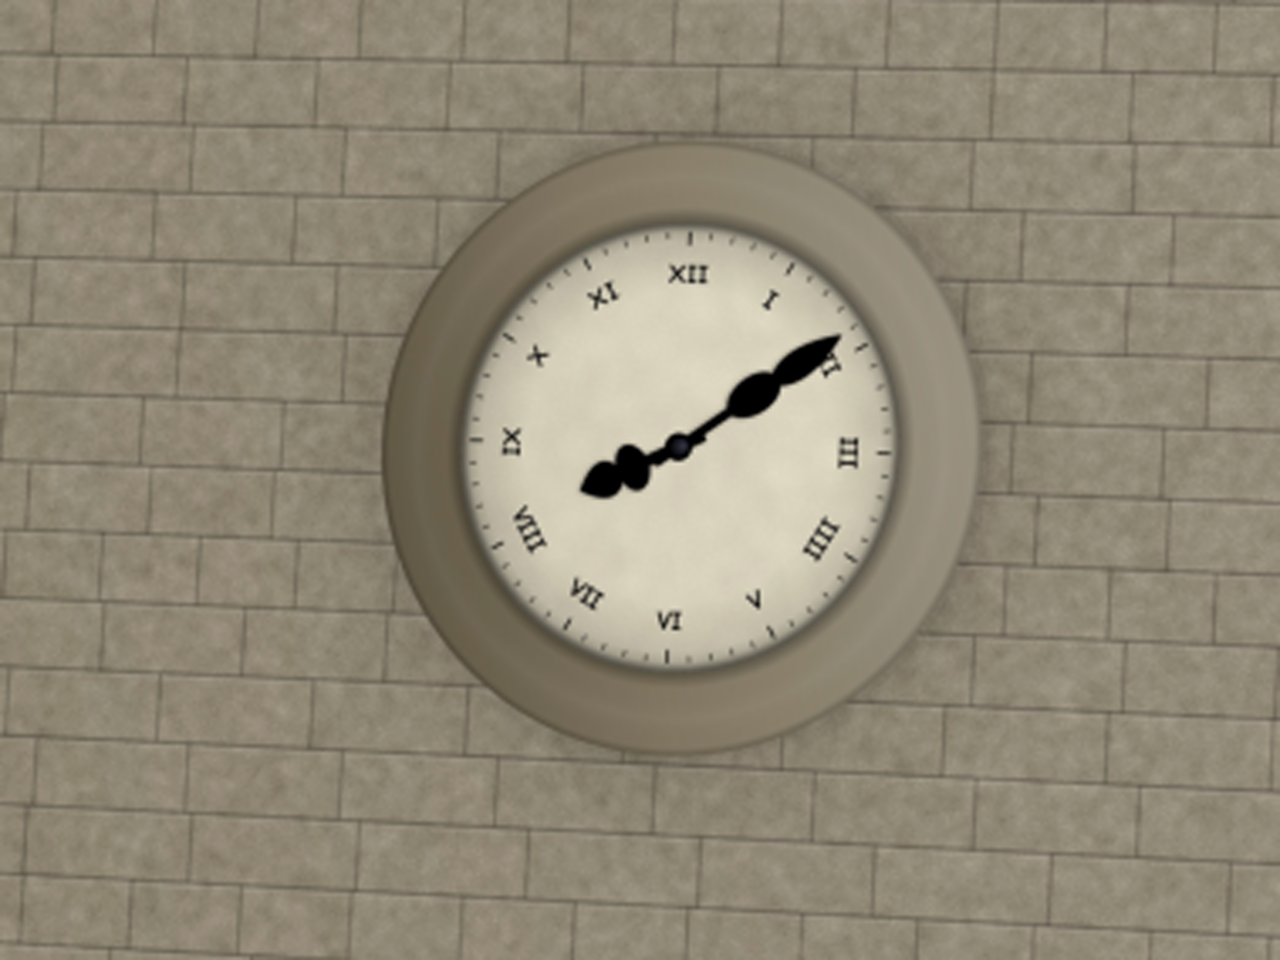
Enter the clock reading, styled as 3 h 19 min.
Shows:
8 h 09 min
